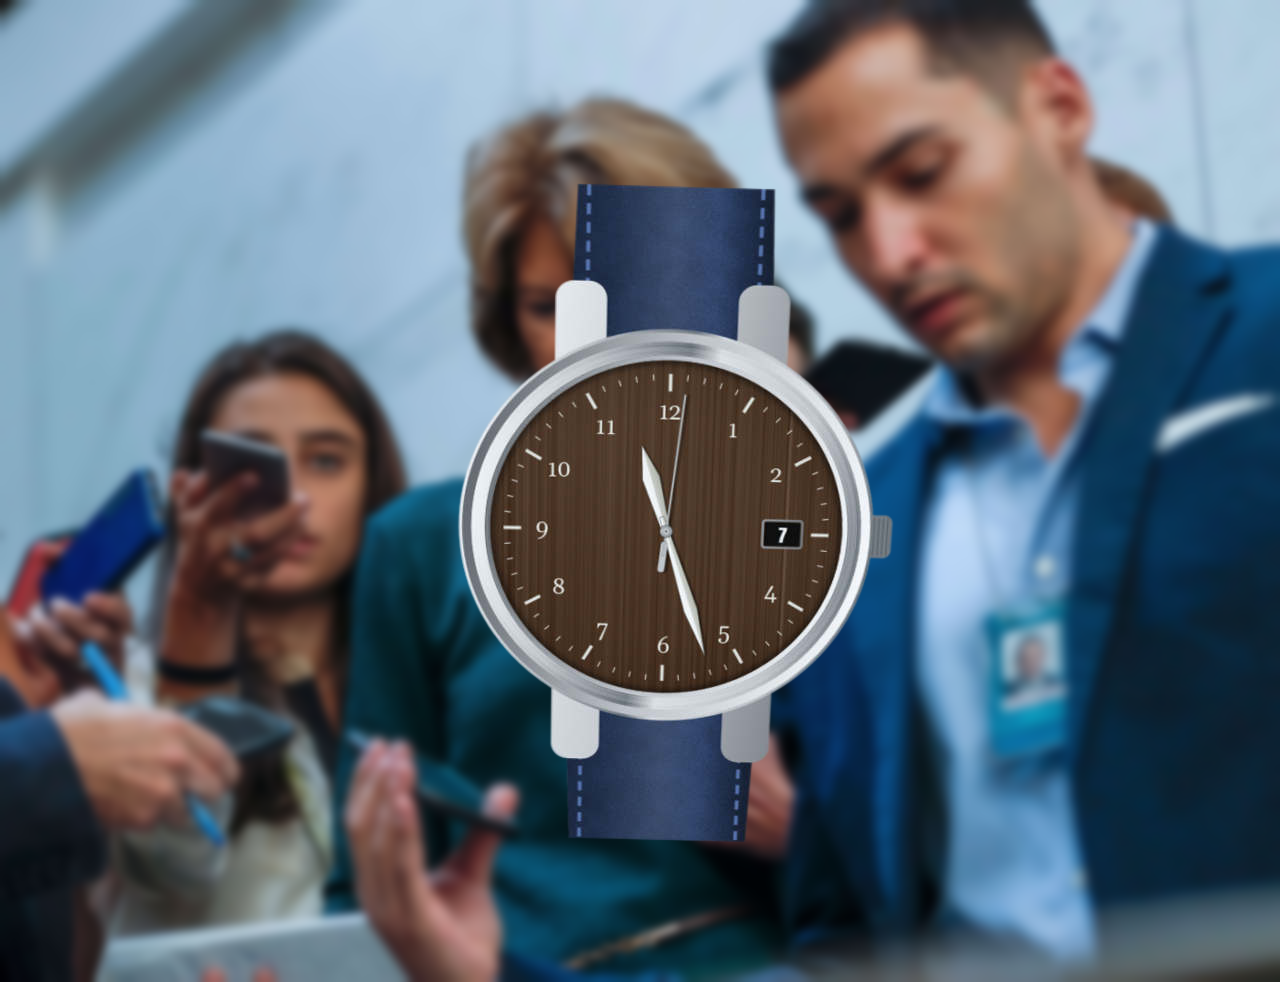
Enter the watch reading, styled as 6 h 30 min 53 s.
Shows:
11 h 27 min 01 s
